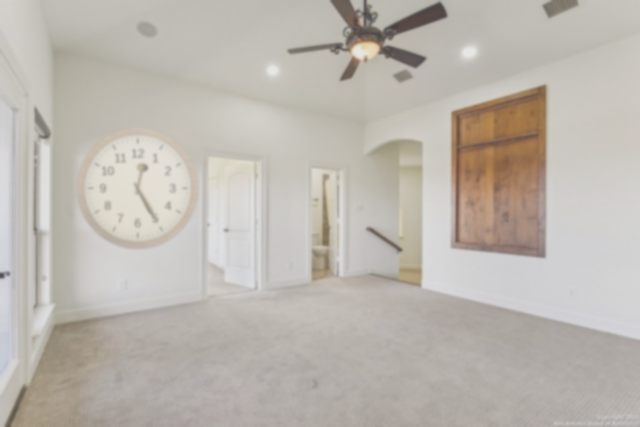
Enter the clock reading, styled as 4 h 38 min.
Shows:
12 h 25 min
